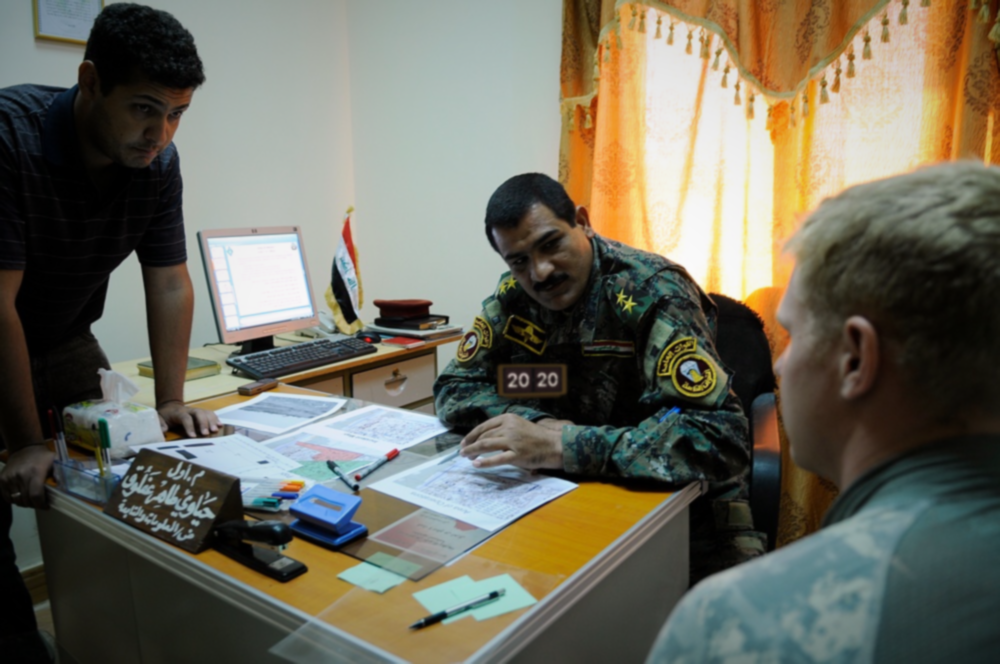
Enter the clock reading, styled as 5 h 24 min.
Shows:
20 h 20 min
